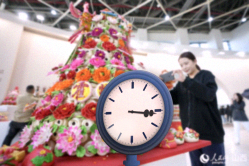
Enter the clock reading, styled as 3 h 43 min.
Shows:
3 h 16 min
